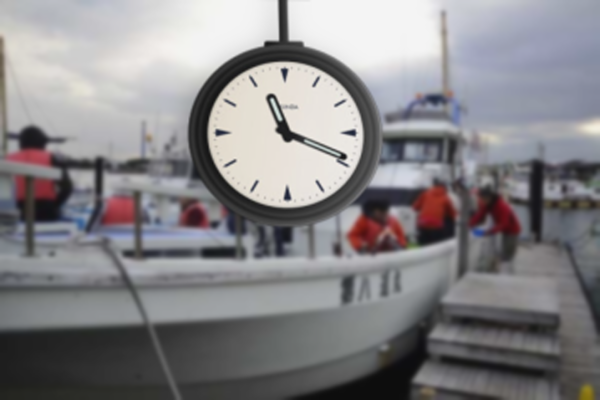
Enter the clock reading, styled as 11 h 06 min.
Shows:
11 h 19 min
